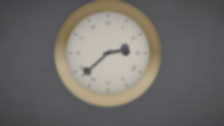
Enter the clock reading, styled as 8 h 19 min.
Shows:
2 h 38 min
